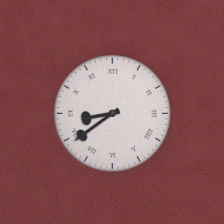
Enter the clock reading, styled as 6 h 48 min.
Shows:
8 h 39 min
